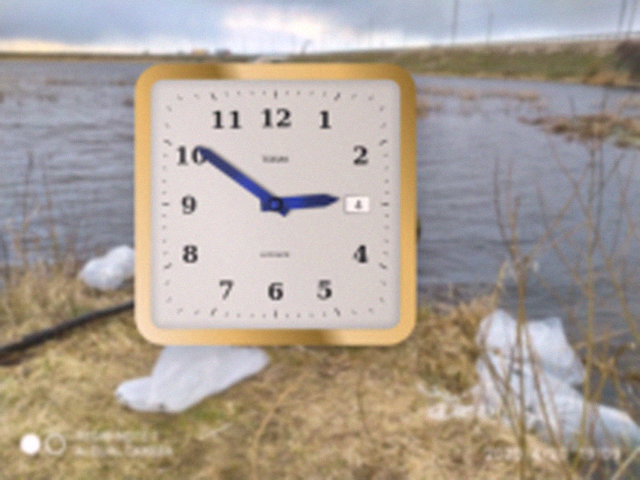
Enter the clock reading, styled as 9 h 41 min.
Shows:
2 h 51 min
